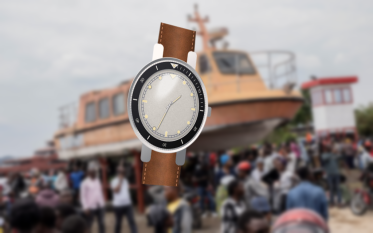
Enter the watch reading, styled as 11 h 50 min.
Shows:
1 h 34 min
